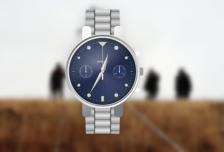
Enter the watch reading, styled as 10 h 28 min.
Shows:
12 h 35 min
